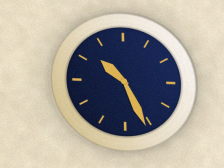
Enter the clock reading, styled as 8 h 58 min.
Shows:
10 h 26 min
